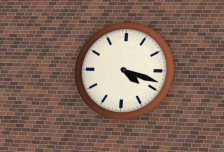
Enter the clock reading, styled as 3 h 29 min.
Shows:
4 h 18 min
